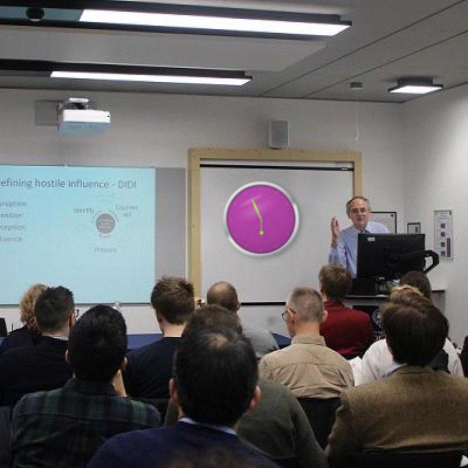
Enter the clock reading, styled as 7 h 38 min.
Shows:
5 h 56 min
